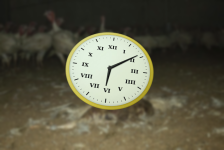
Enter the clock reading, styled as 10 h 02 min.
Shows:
6 h 09 min
